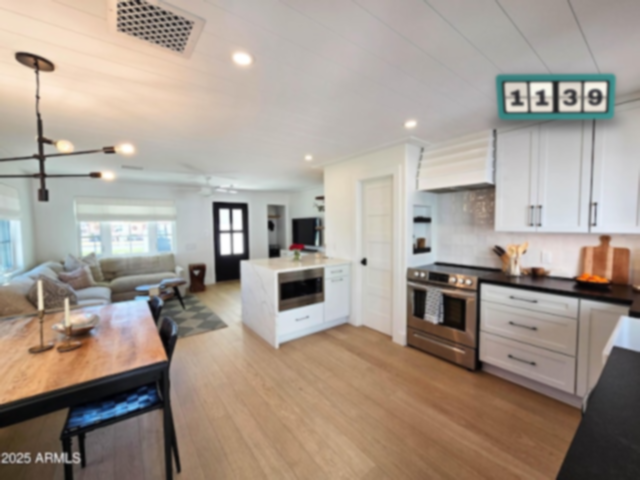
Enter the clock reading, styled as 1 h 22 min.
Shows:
11 h 39 min
